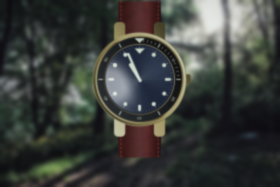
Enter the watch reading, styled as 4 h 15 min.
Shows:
10 h 56 min
